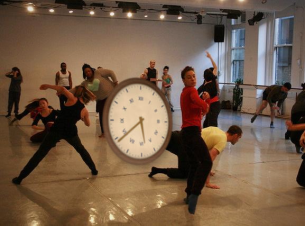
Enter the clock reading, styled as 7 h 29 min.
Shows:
5 h 39 min
